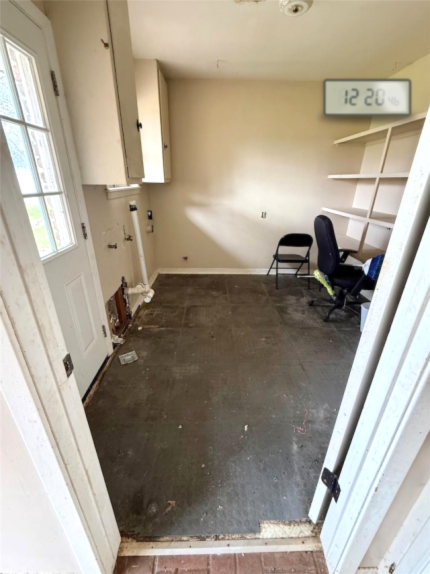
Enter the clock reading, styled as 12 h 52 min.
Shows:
12 h 20 min
